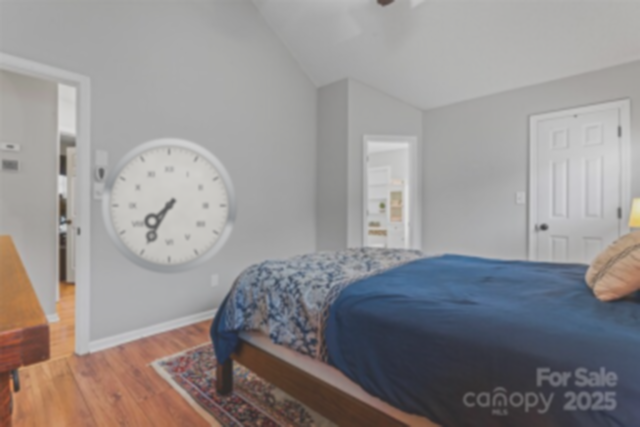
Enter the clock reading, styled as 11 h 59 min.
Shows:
7 h 35 min
